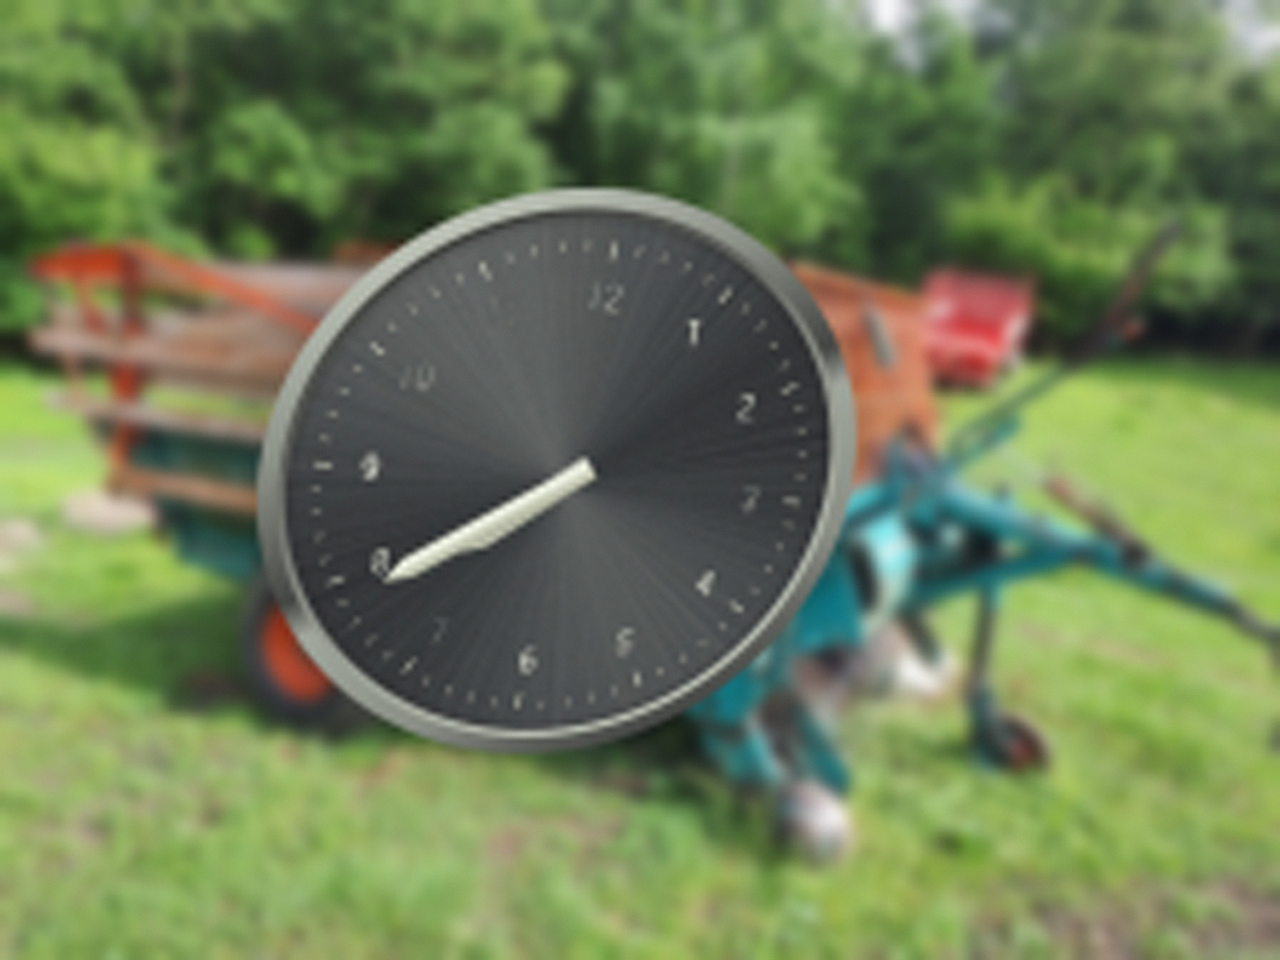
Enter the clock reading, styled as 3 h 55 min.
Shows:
7 h 39 min
